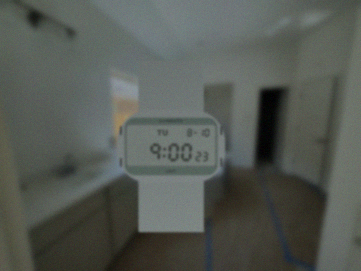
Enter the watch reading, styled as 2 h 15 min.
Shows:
9 h 00 min
